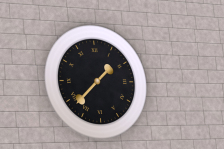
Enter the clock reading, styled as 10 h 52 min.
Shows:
1 h 38 min
